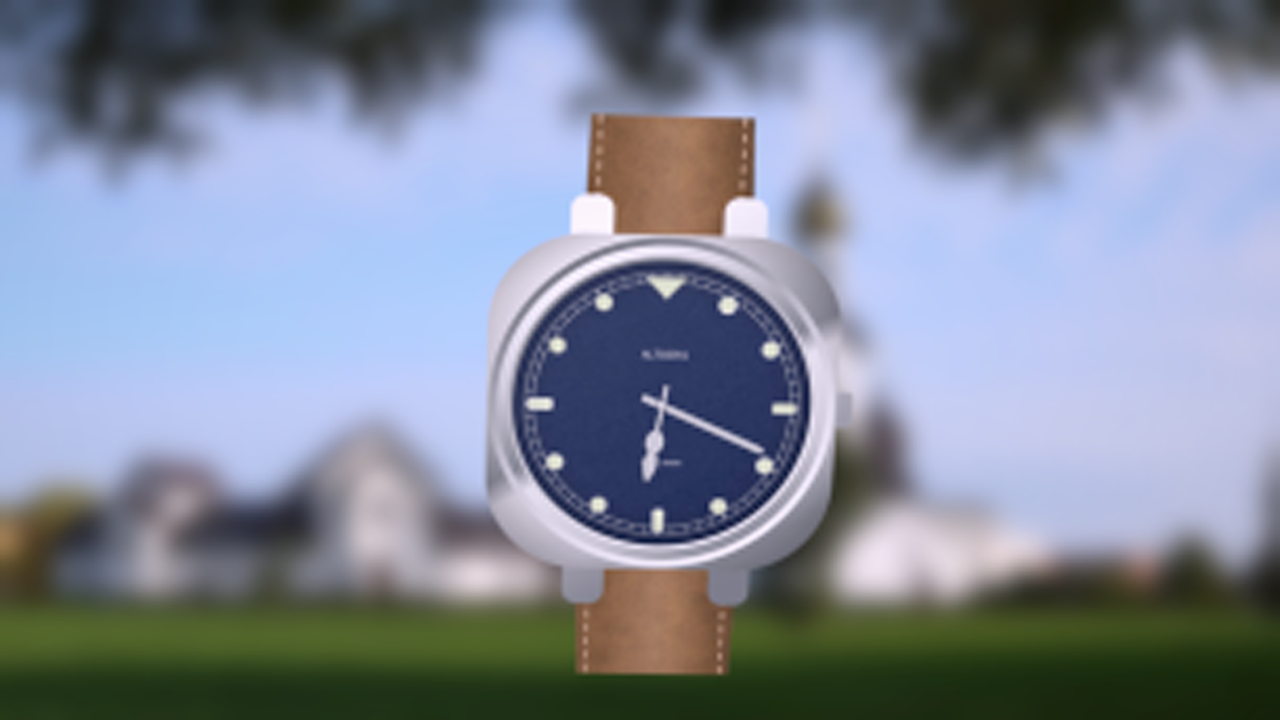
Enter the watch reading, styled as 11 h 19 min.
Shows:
6 h 19 min
